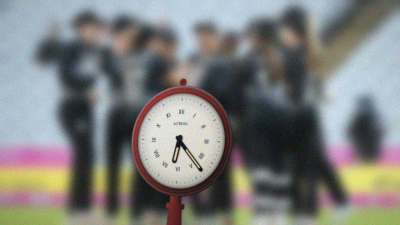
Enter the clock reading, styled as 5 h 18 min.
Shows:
6 h 23 min
